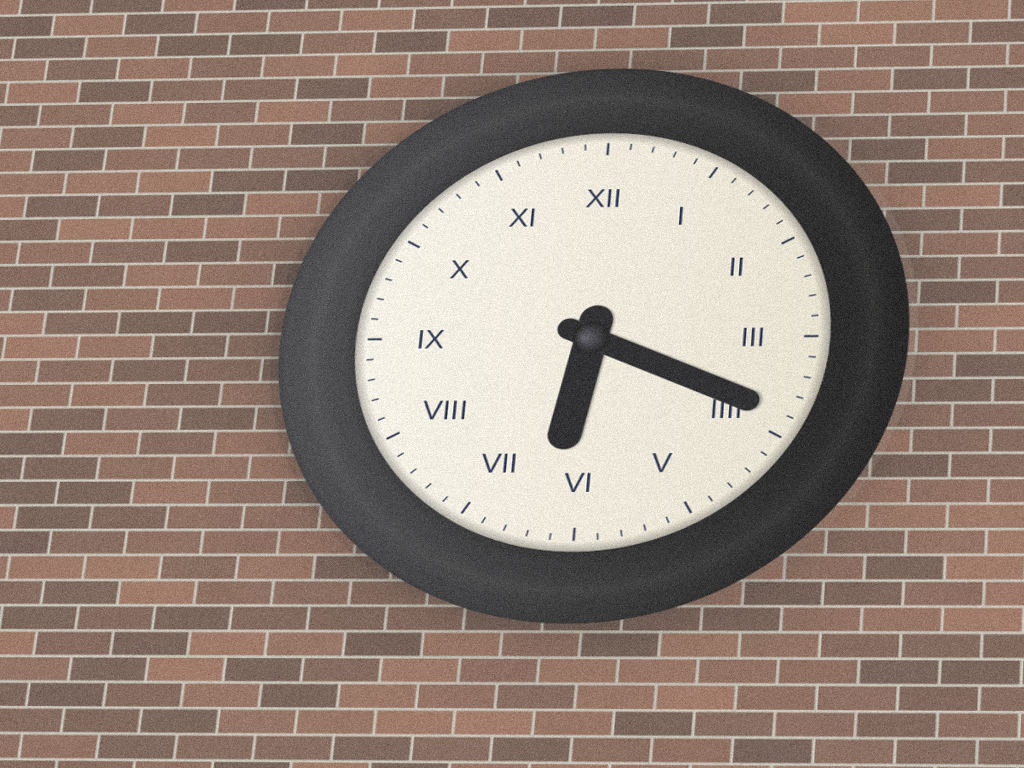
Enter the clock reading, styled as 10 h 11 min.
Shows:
6 h 19 min
